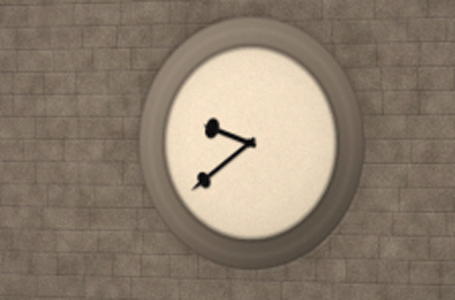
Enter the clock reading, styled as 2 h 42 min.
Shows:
9 h 39 min
